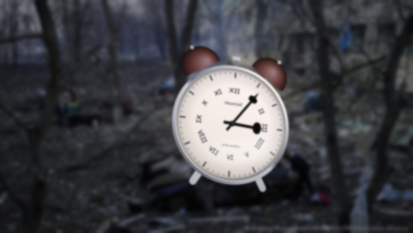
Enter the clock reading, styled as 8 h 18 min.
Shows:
3 h 06 min
